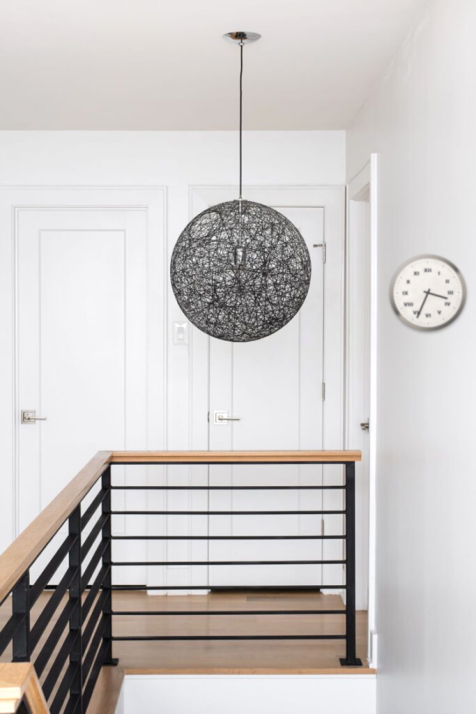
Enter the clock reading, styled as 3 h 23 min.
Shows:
3 h 34 min
